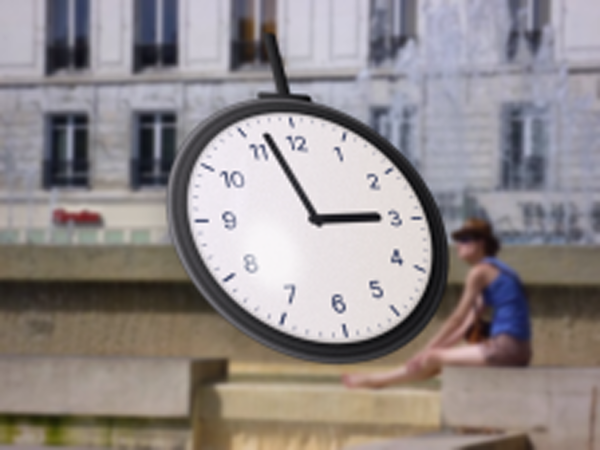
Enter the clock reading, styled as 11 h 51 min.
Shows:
2 h 57 min
